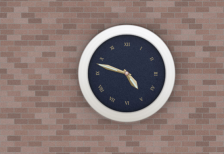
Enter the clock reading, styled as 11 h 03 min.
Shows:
4 h 48 min
